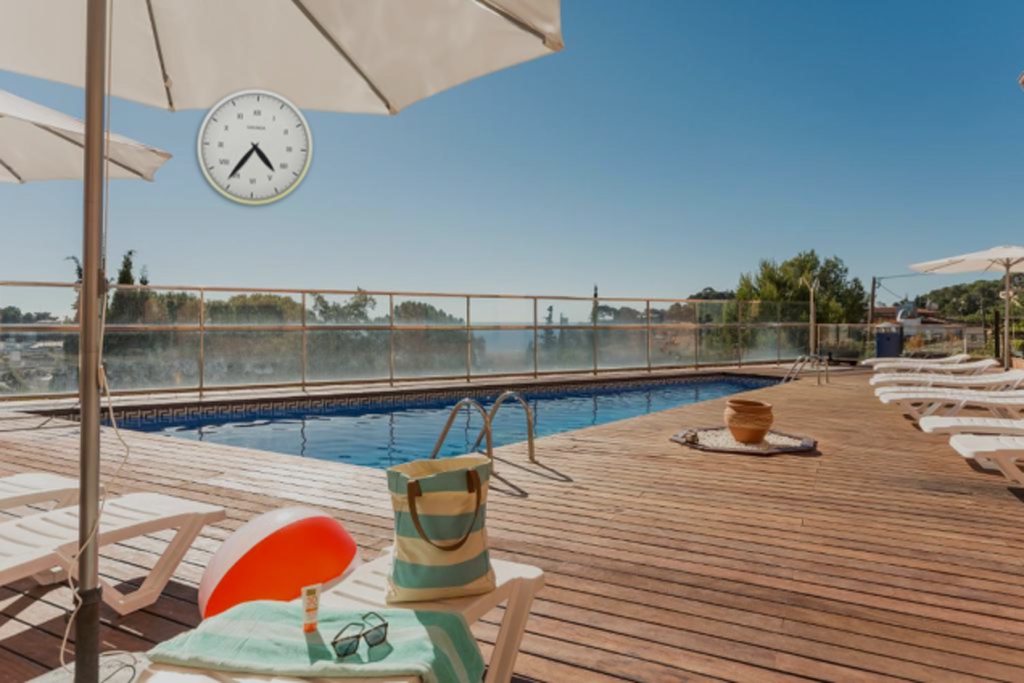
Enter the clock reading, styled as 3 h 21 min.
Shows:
4 h 36 min
